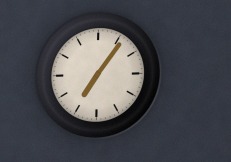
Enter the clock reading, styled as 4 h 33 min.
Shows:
7 h 06 min
